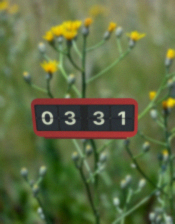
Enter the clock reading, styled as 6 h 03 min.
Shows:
3 h 31 min
